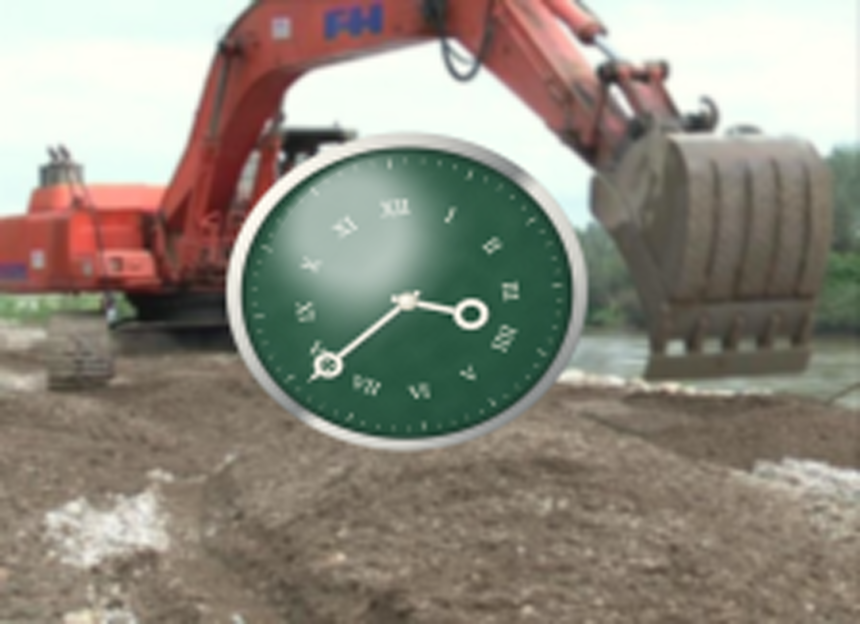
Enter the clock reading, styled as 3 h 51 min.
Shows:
3 h 39 min
